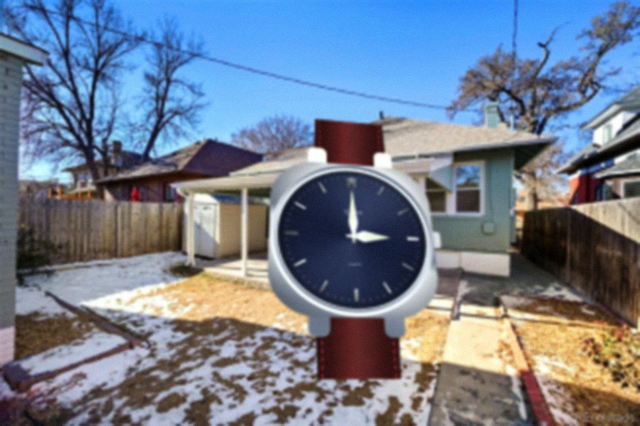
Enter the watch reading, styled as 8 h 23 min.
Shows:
3 h 00 min
